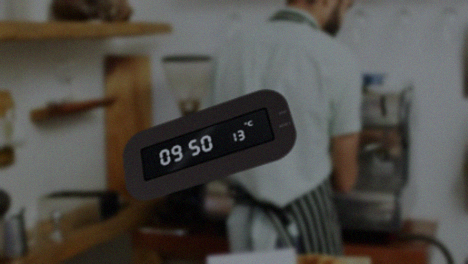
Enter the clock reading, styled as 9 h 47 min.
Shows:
9 h 50 min
